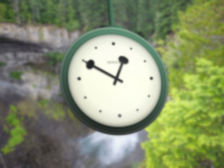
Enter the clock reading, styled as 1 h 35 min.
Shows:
12 h 50 min
